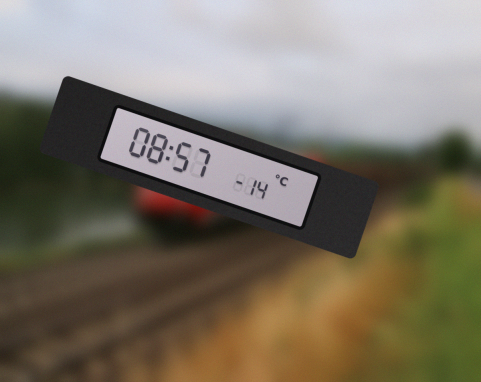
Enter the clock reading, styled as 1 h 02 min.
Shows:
8 h 57 min
